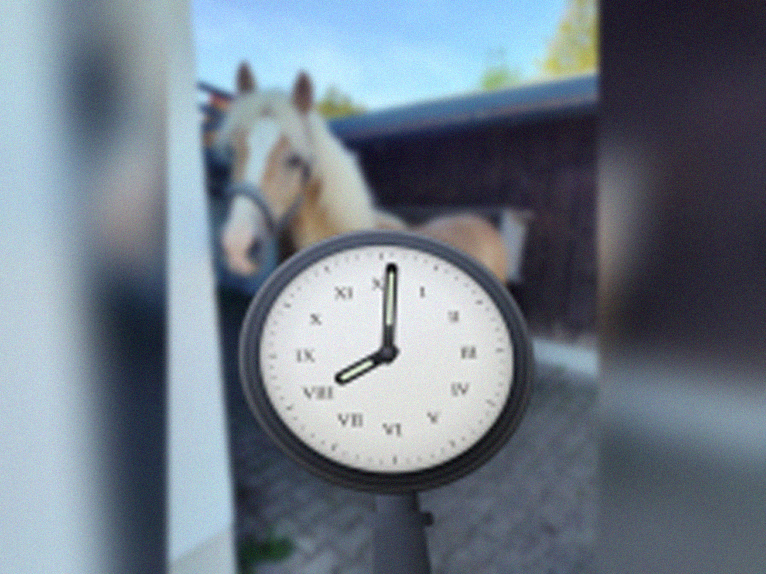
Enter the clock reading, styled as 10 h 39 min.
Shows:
8 h 01 min
